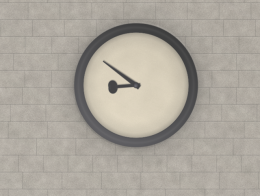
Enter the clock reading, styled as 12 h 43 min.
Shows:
8 h 51 min
